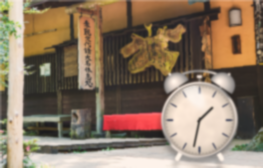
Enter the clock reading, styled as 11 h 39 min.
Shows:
1 h 32 min
